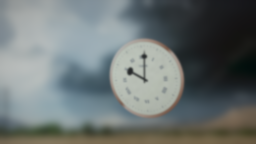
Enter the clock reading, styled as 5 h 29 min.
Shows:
10 h 01 min
